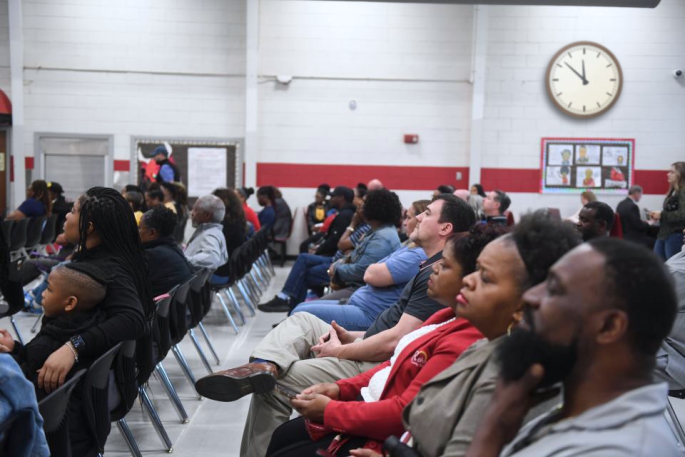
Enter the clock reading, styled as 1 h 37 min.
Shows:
11 h 52 min
